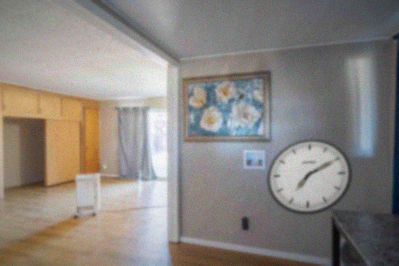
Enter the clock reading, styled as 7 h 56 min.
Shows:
7 h 10 min
